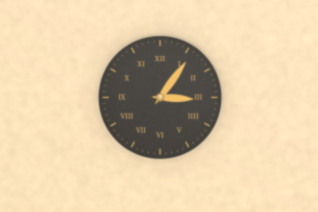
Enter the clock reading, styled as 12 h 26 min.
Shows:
3 h 06 min
